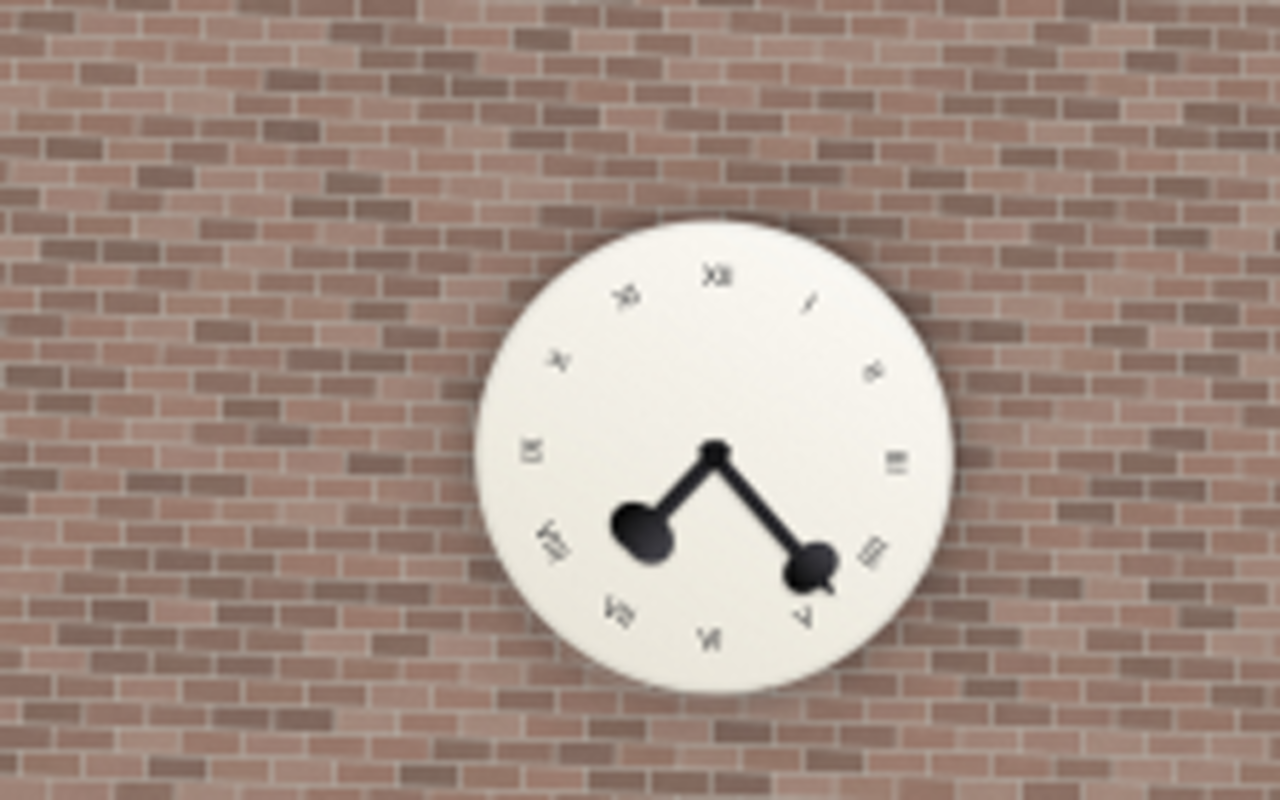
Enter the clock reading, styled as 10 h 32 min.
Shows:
7 h 23 min
